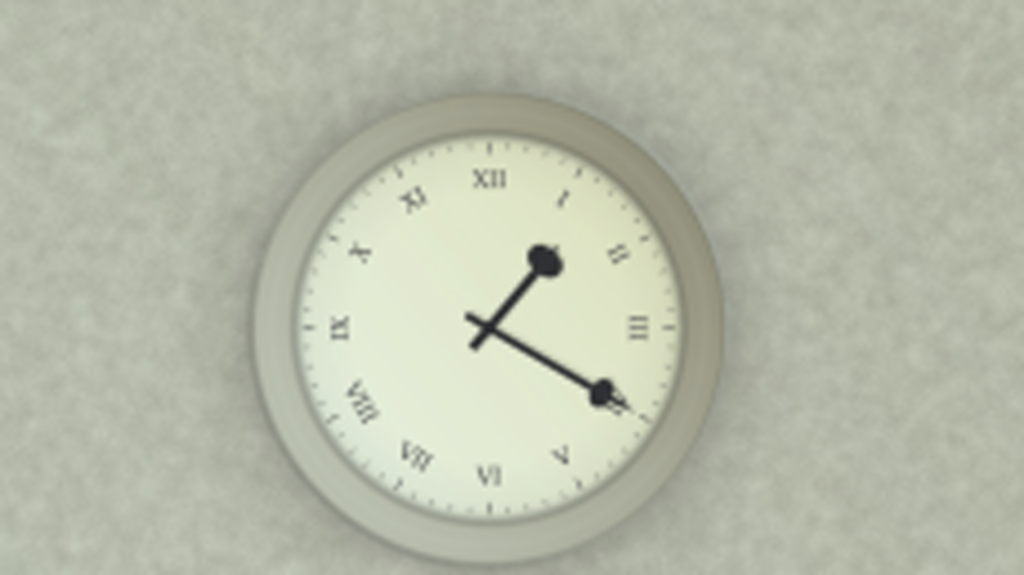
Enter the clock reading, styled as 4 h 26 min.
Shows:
1 h 20 min
